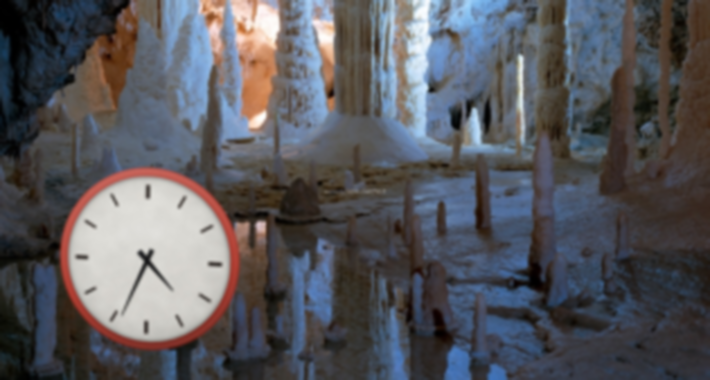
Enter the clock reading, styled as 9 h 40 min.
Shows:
4 h 34 min
